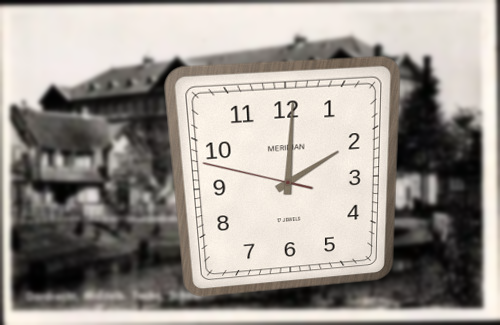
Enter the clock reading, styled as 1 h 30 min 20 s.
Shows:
2 h 00 min 48 s
